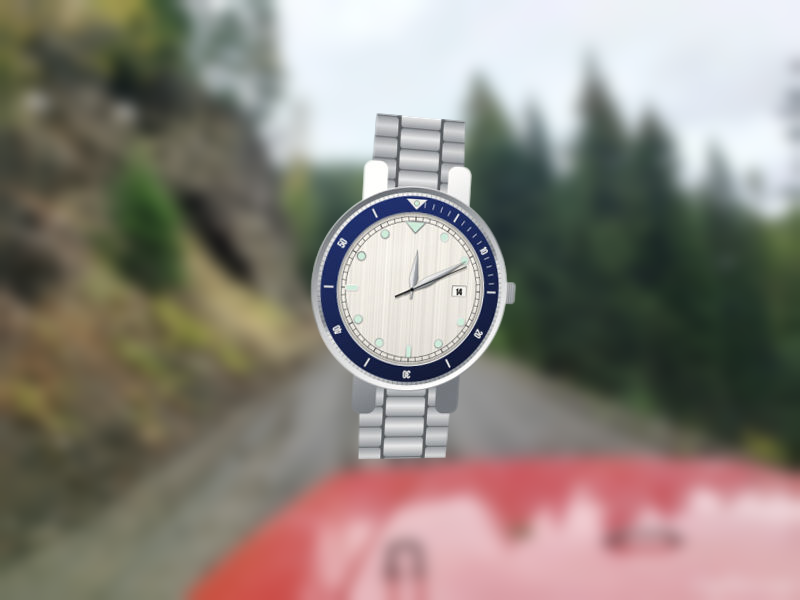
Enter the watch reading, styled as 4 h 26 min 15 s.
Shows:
12 h 10 min 11 s
